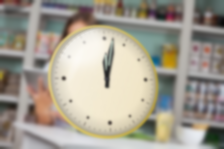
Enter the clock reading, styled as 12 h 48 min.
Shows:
12 h 02 min
